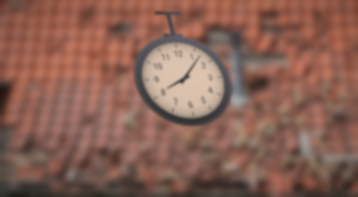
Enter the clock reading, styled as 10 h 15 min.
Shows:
8 h 07 min
